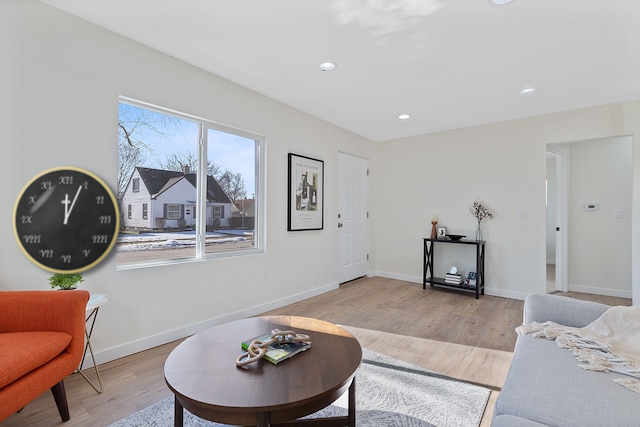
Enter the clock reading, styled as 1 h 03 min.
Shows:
12 h 04 min
